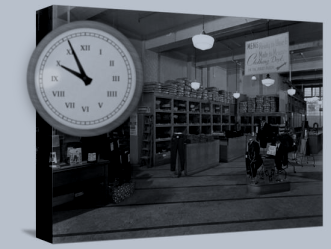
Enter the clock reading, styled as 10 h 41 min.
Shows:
9 h 56 min
